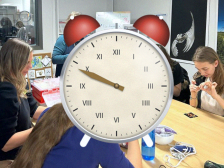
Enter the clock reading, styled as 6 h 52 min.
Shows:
9 h 49 min
